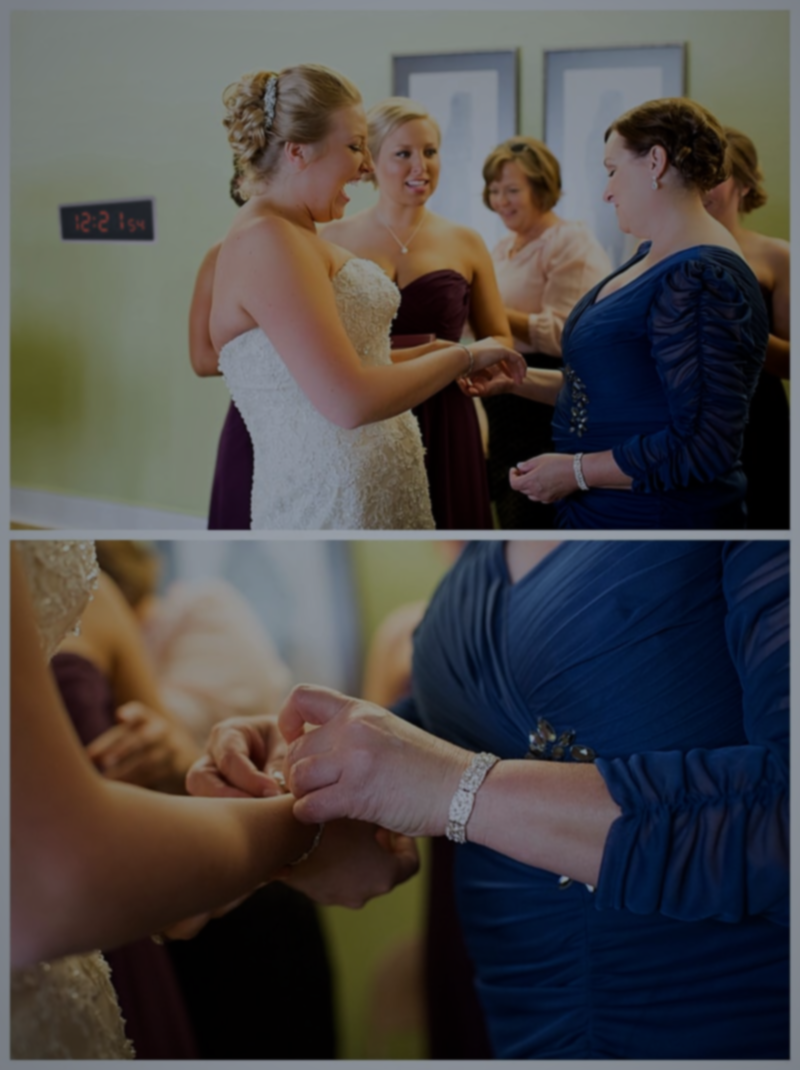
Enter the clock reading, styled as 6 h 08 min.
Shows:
12 h 21 min
